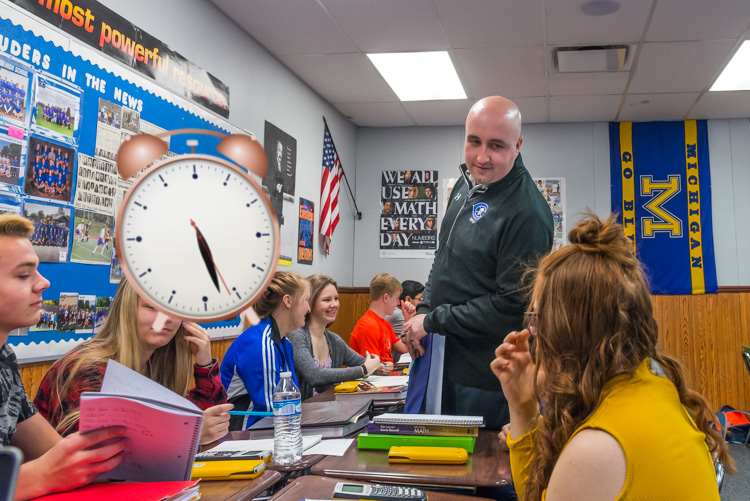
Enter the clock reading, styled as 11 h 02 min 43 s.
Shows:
5 h 27 min 26 s
